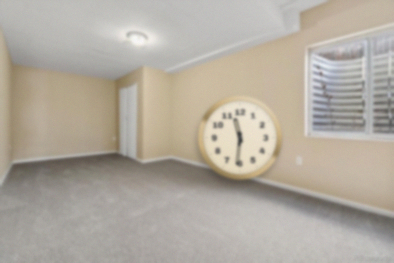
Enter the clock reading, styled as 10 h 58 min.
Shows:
11 h 31 min
